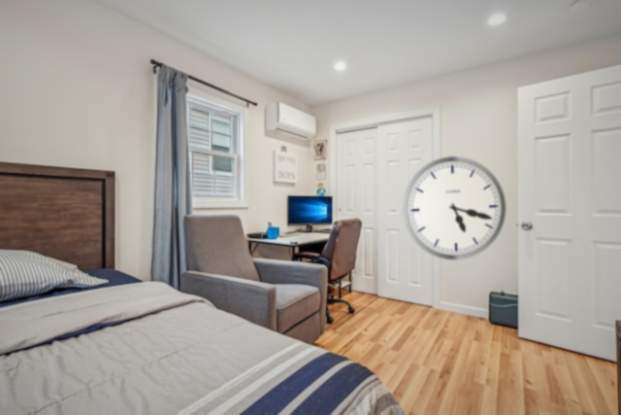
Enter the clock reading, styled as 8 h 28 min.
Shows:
5 h 18 min
